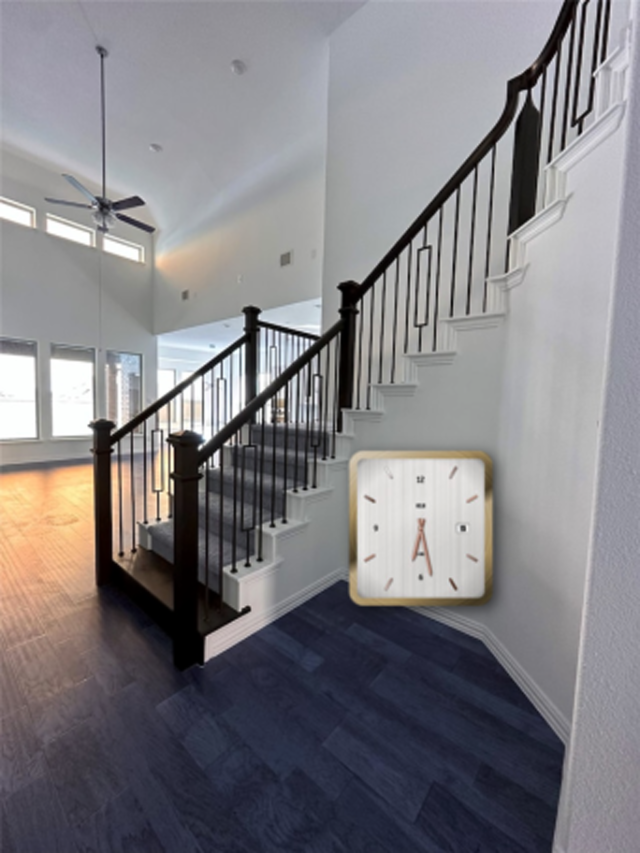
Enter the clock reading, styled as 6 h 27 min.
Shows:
6 h 28 min
